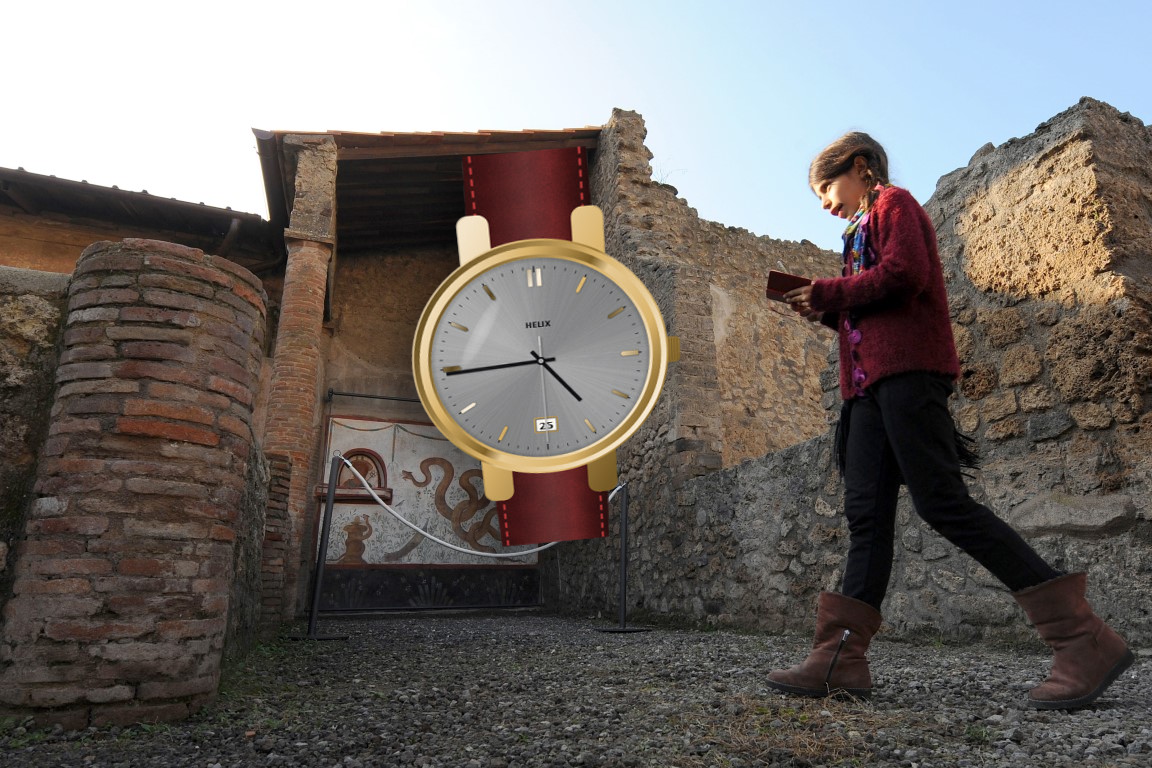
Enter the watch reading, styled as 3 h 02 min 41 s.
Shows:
4 h 44 min 30 s
